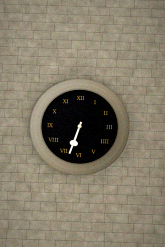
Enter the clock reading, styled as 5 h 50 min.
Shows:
6 h 33 min
